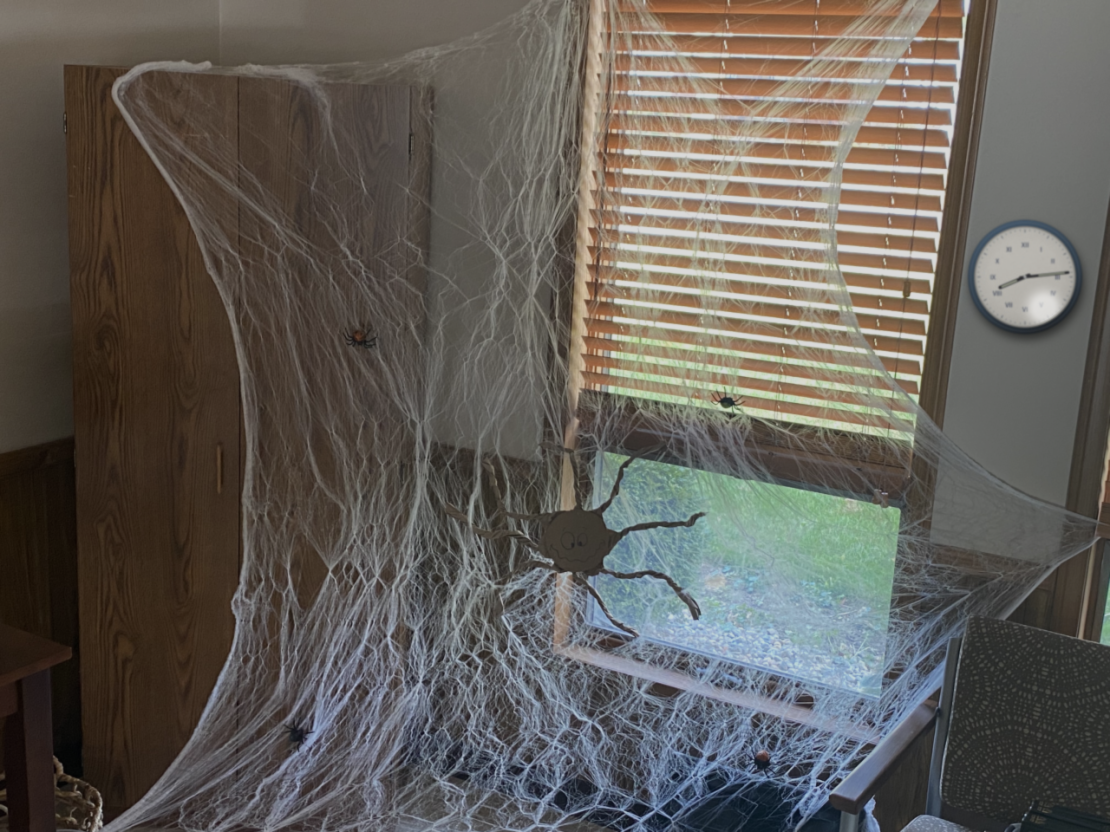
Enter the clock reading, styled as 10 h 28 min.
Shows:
8 h 14 min
